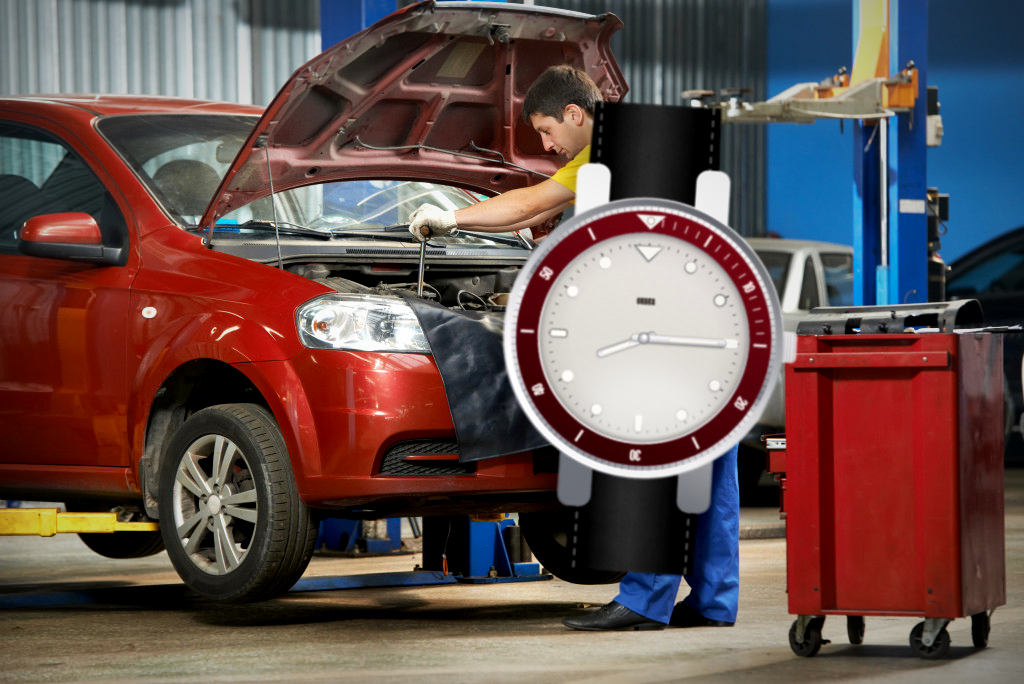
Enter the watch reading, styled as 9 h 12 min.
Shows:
8 h 15 min
